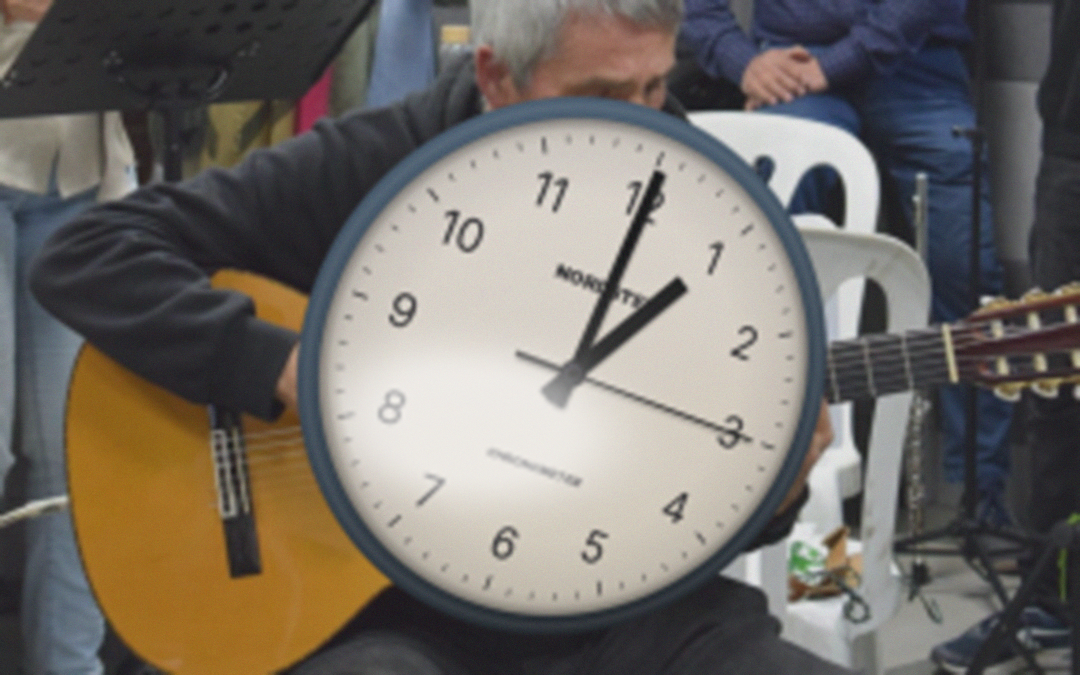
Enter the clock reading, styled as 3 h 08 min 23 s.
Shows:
1 h 00 min 15 s
